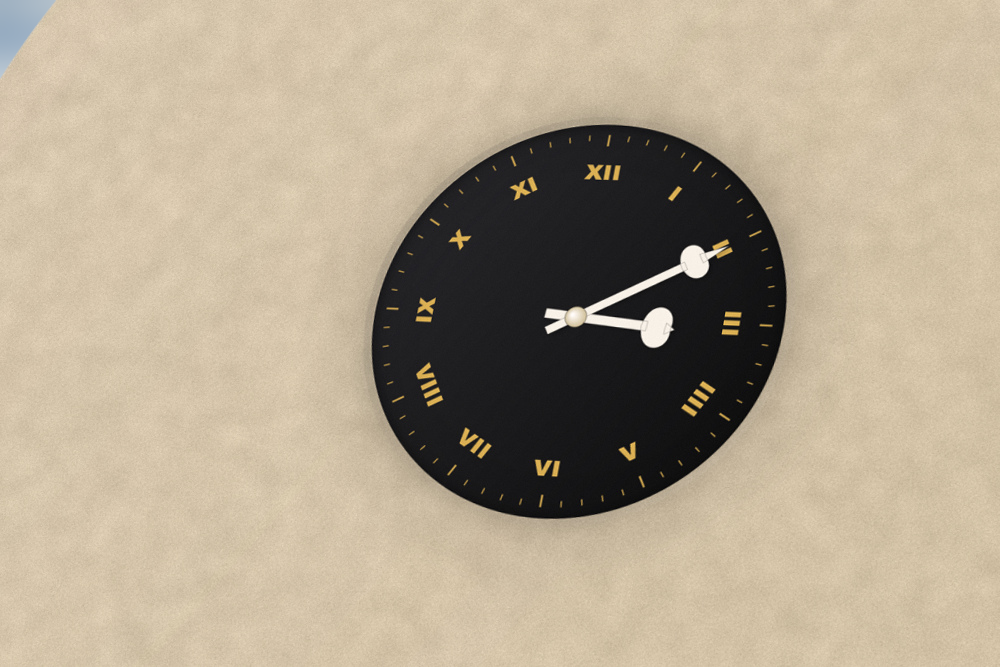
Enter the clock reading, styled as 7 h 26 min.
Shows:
3 h 10 min
